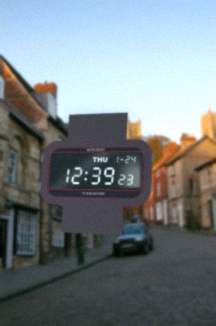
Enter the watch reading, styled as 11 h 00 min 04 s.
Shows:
12 h 39 min 23 s
